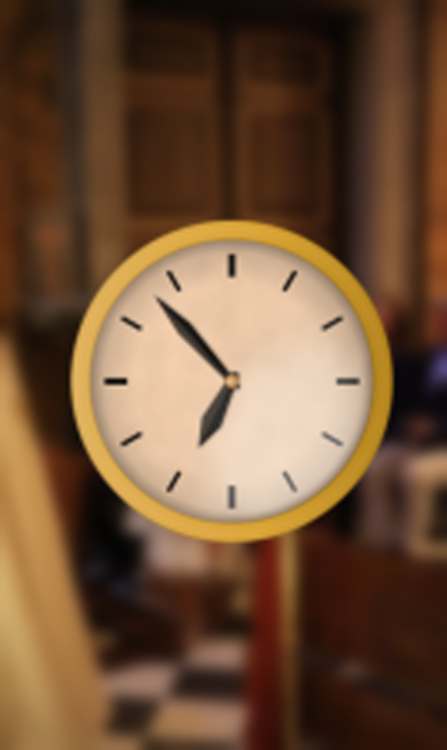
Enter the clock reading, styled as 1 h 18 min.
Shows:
6 h 53 min
